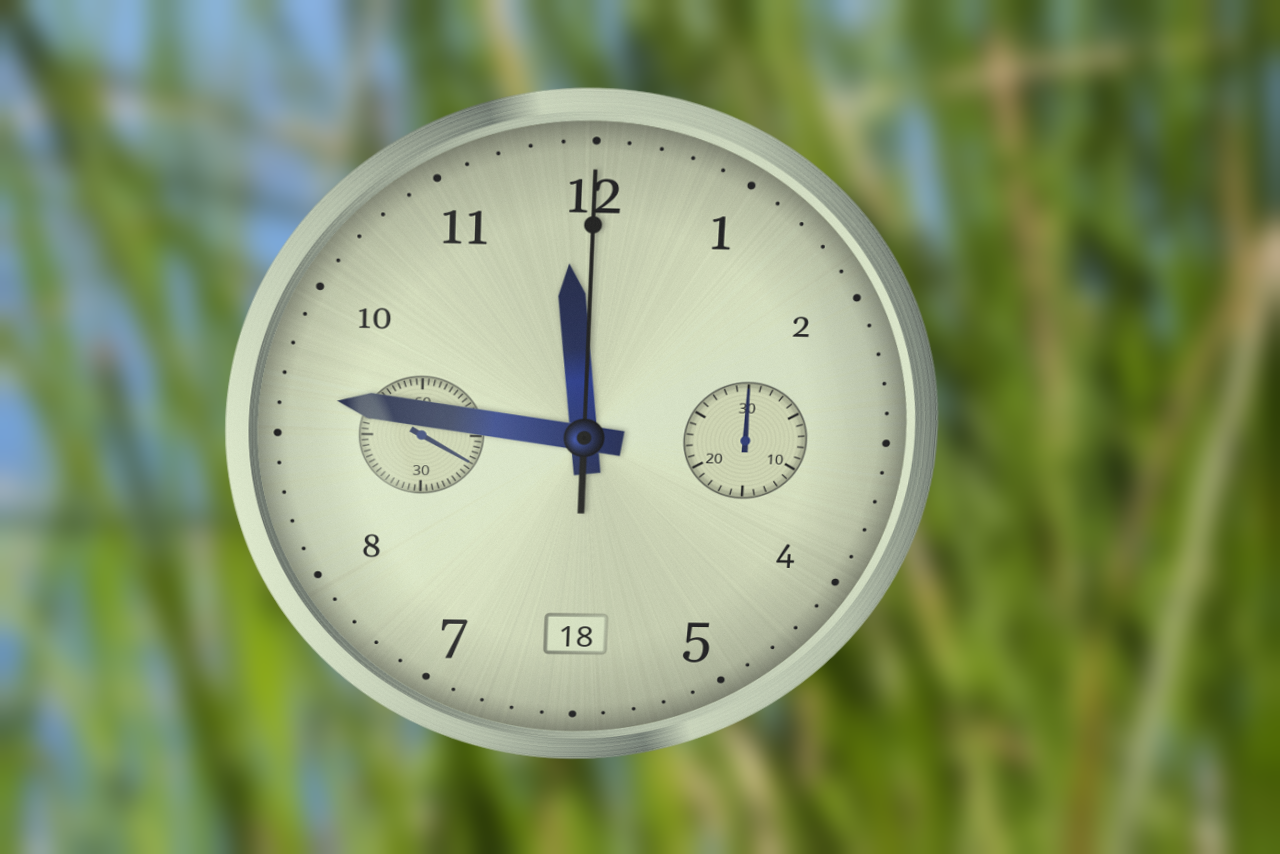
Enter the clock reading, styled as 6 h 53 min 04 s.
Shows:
11 h 46 min 20 s
